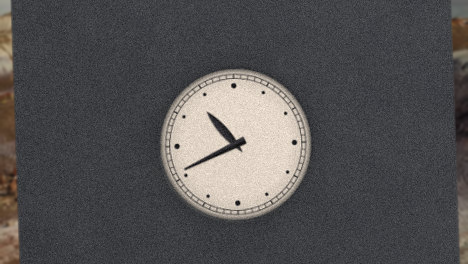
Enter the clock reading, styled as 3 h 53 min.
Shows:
10 h 41 min
